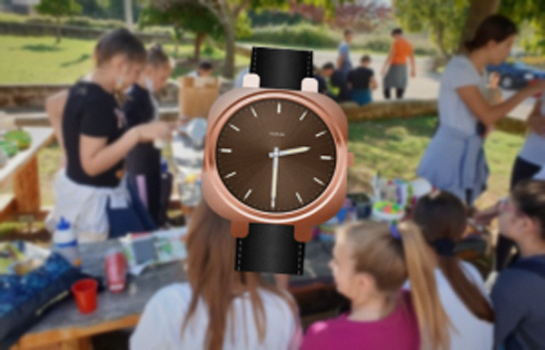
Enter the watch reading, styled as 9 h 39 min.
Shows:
2 h 30 min
